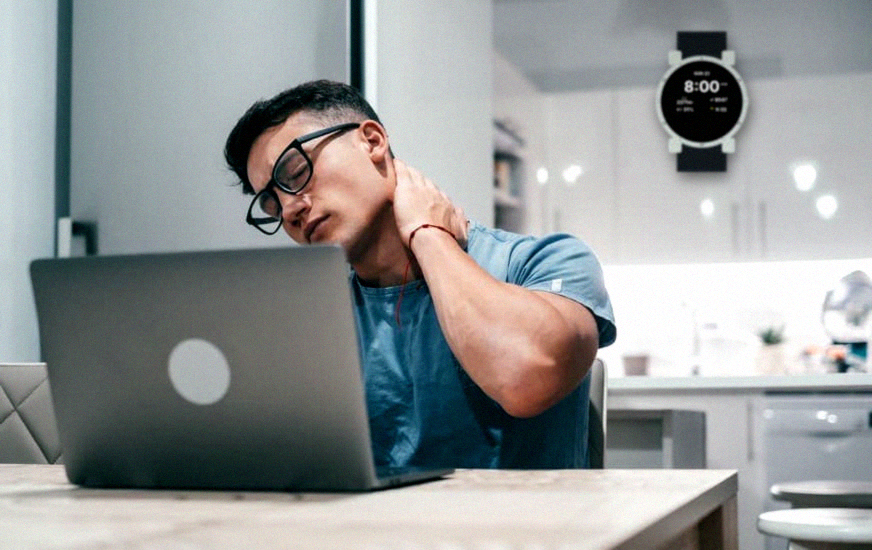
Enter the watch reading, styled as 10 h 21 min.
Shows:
8 h 00 min
